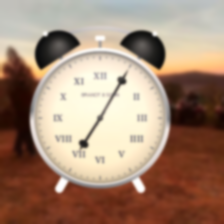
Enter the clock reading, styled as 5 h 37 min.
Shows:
7 h 05 min
